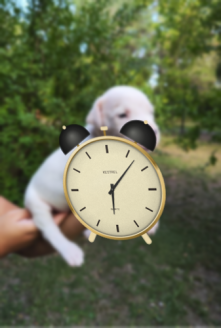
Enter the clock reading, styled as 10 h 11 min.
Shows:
6 h 07 min
